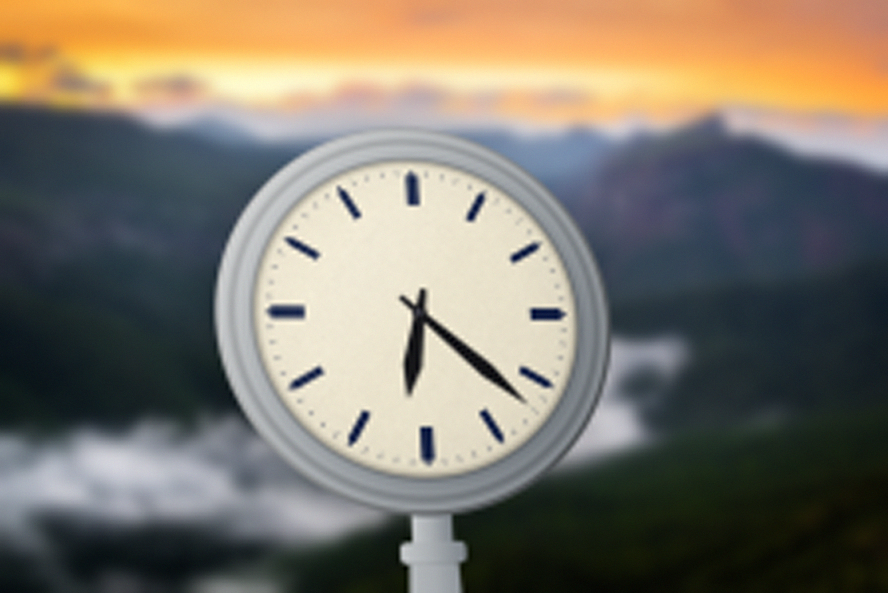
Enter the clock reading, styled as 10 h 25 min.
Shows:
6 h 22 min
